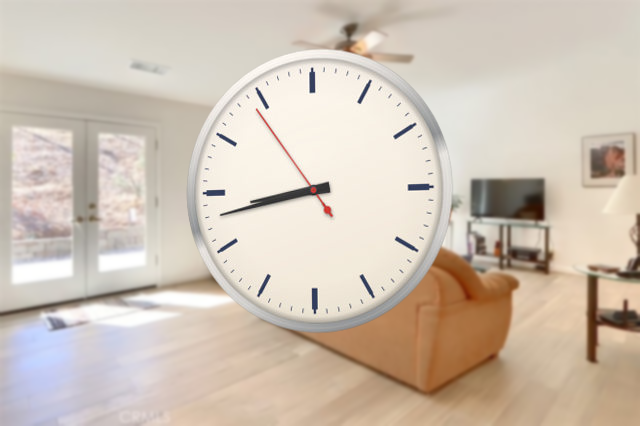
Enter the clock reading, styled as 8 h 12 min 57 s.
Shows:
8 h 42 min 54 s
